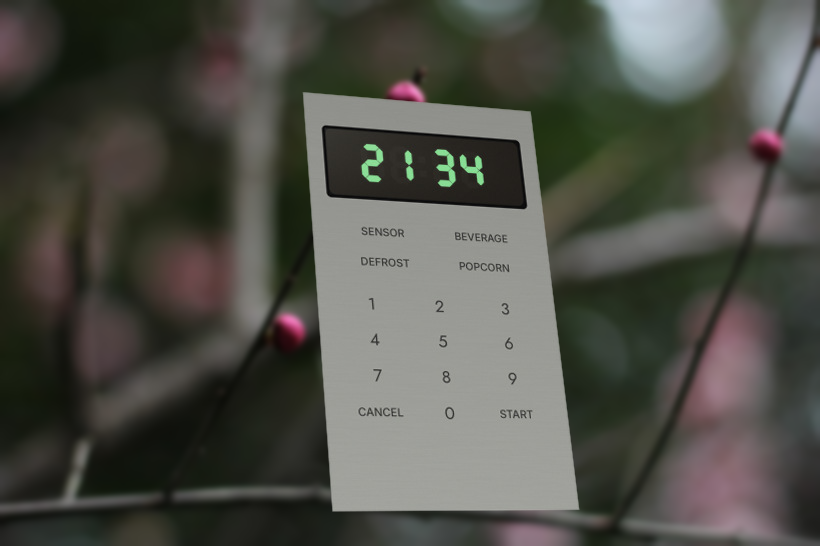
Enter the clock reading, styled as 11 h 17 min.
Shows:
21 h 34 min
